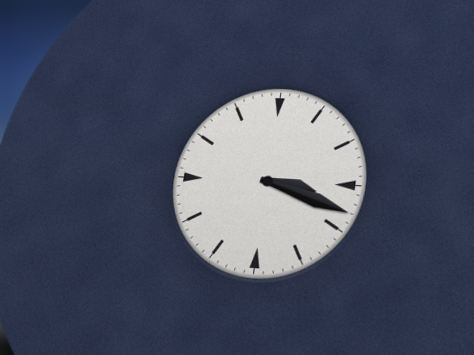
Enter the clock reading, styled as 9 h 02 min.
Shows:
3 h 18 min
